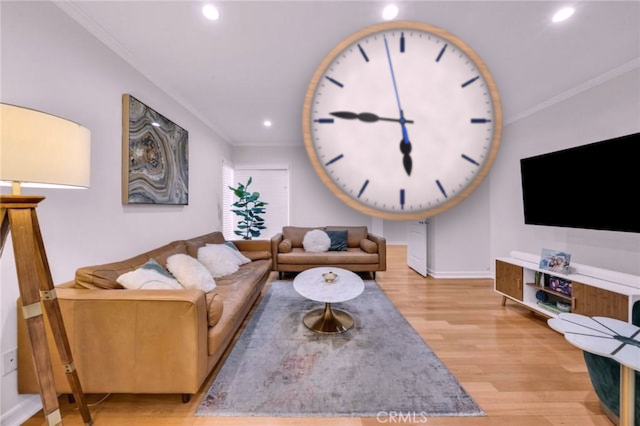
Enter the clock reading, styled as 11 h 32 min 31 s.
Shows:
5 h 45 min 58 s
